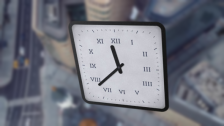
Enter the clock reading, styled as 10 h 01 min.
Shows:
11 h 38 min
